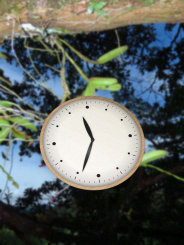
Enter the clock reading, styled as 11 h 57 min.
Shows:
11 h 34 min
